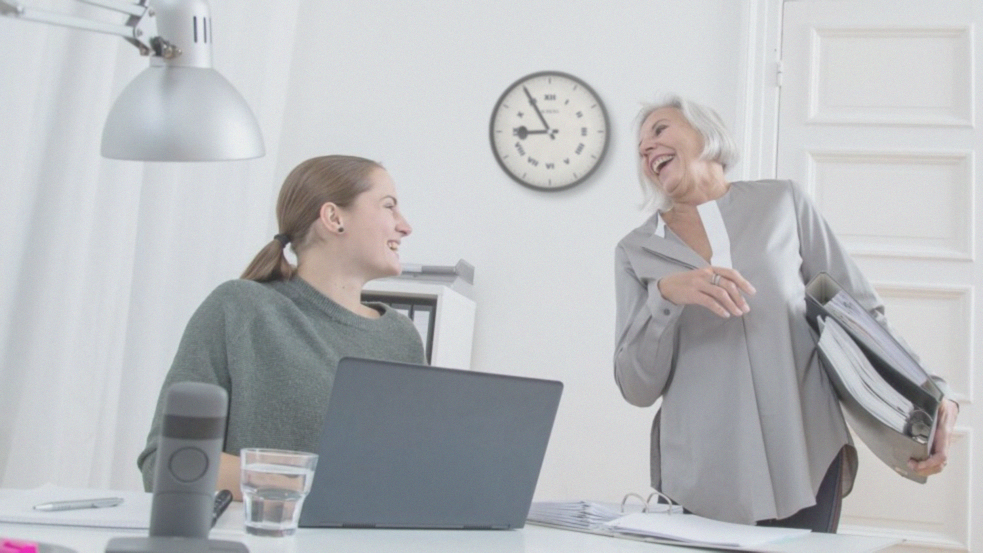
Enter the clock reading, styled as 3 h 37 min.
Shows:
8 h 55 min
